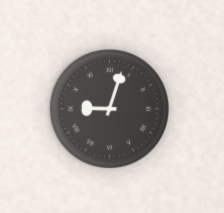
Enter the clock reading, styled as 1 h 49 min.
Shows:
9 h 03 min
